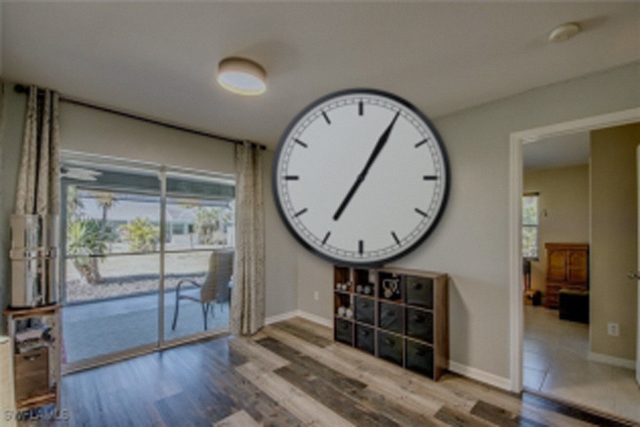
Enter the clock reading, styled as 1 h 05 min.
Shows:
7 h 05 min
